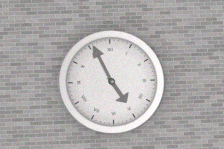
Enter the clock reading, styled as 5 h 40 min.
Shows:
4 h 56 min
